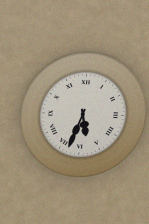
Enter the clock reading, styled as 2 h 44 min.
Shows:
5 h 33 min
